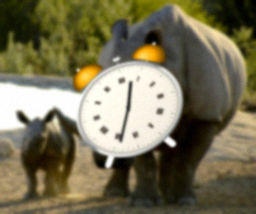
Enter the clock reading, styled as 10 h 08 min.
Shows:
12 h 34 min
